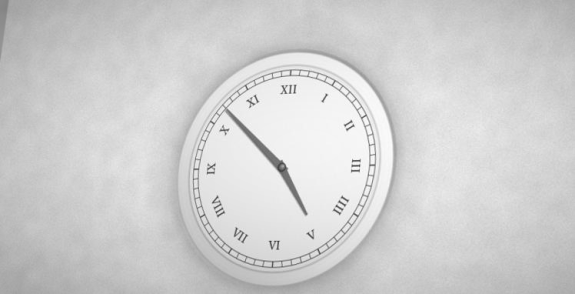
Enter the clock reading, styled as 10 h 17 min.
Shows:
4 h 52 min
